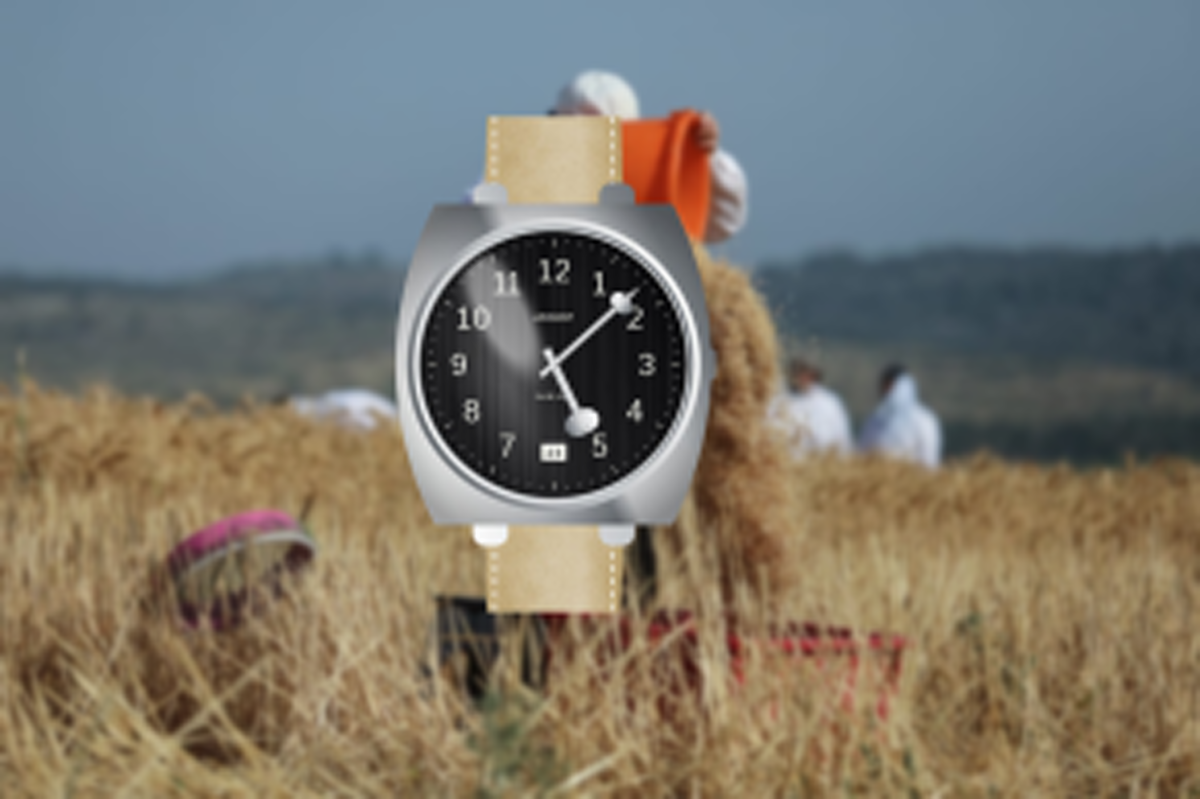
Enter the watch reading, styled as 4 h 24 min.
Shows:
5 h 08 min
